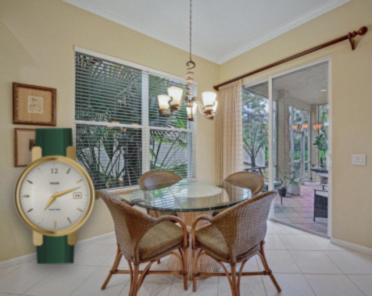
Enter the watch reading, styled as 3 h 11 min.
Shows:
7 h 12 min
